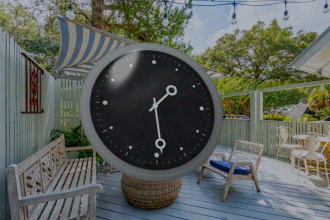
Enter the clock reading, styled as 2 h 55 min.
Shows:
1 h 29 min
